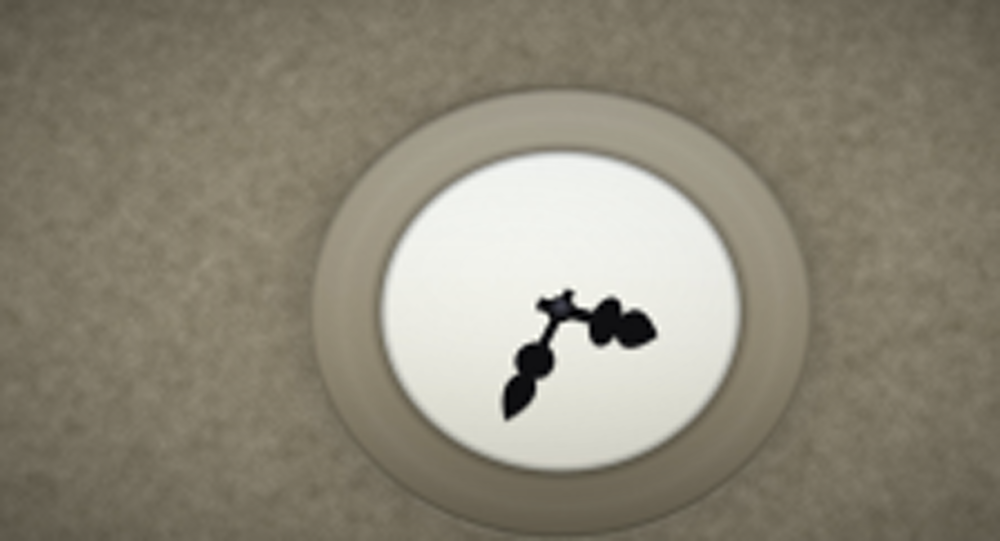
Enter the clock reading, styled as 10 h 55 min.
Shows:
3 h 34 min
